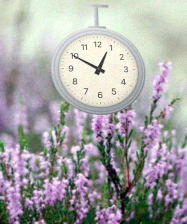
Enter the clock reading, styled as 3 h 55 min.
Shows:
12 h 50 min
